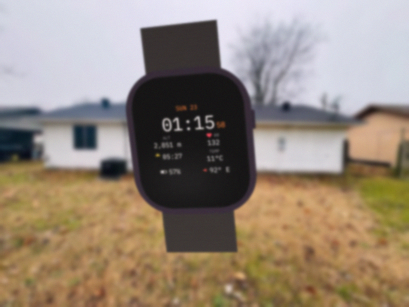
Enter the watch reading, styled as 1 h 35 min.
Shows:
1 h 15 min
